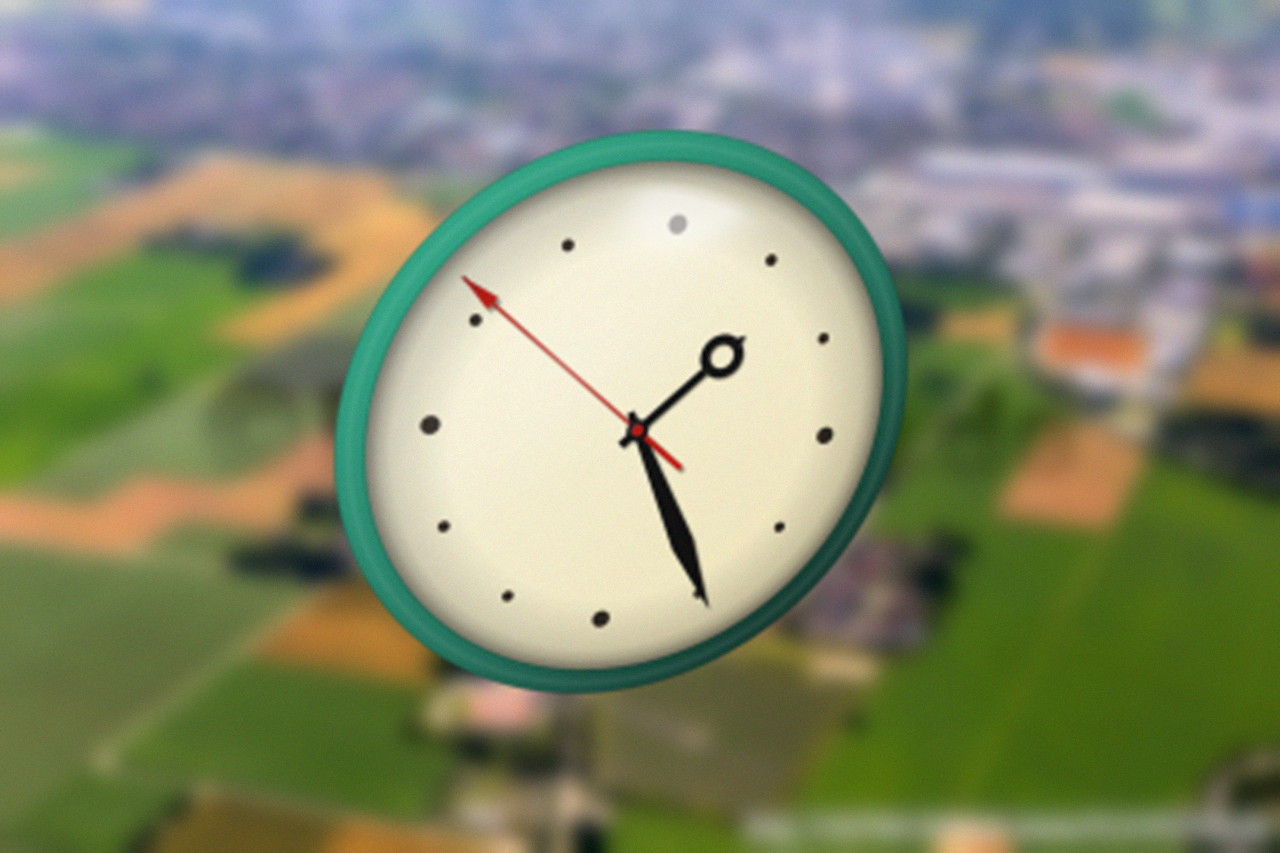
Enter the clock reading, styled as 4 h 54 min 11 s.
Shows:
1 h 24 min 51 s
